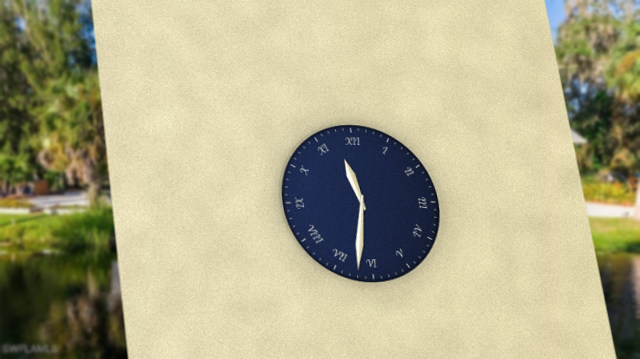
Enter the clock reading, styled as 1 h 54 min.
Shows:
11 h 32 min
